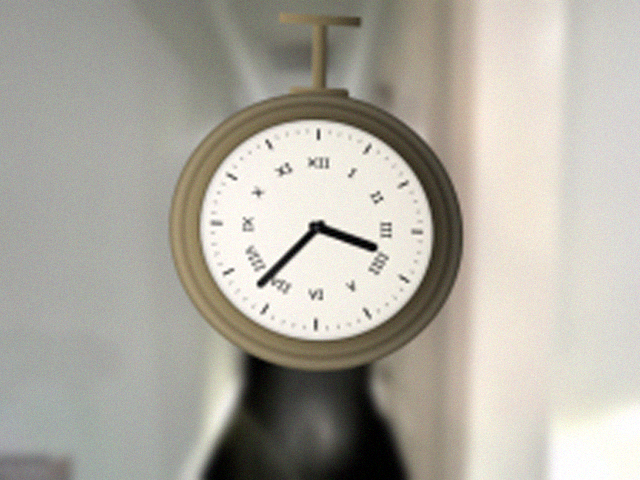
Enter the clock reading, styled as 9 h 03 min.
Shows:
3 h 37 min
